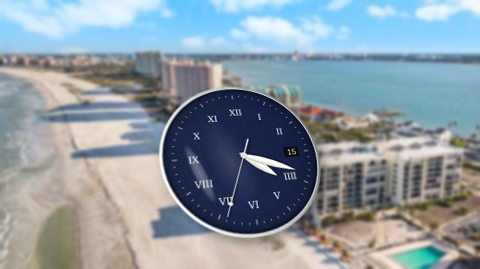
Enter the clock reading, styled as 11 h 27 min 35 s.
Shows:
4 h 18 min 34 s
